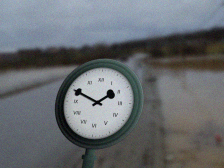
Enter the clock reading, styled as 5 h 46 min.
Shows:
1 h 49 min
